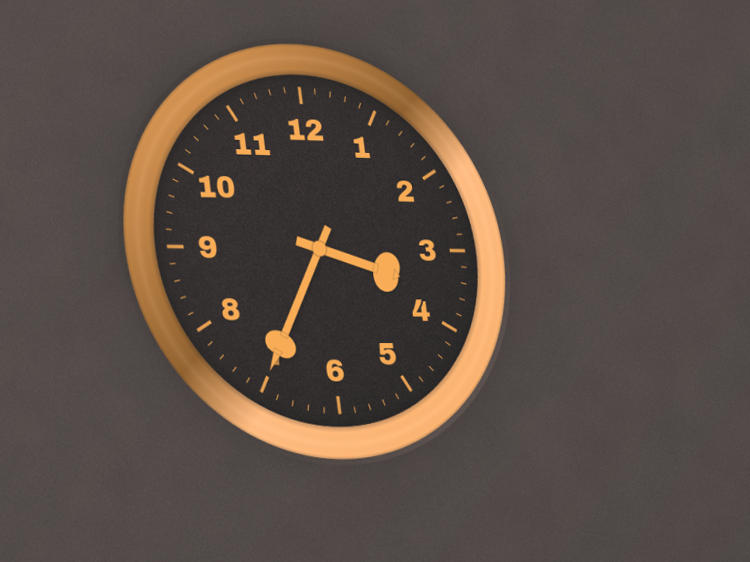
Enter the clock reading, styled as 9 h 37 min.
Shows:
3 h 35 min
